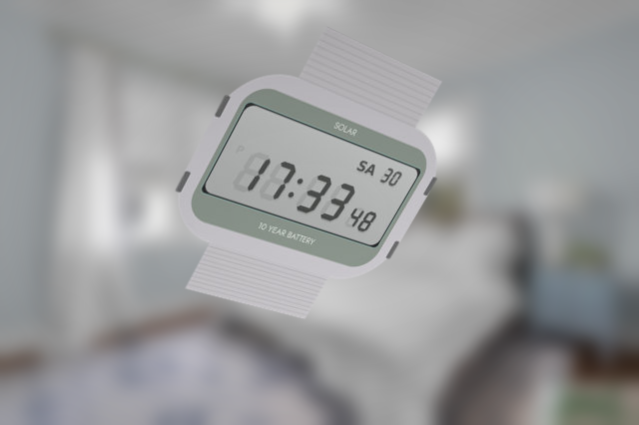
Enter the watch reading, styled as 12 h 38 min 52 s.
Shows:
17 h 33 min 48 s
